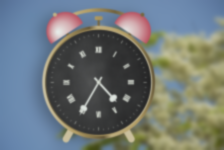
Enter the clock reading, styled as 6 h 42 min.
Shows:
4 h 35 min
